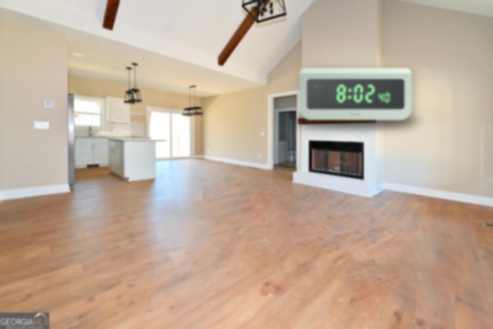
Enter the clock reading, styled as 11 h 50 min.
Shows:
8 h 02 min
